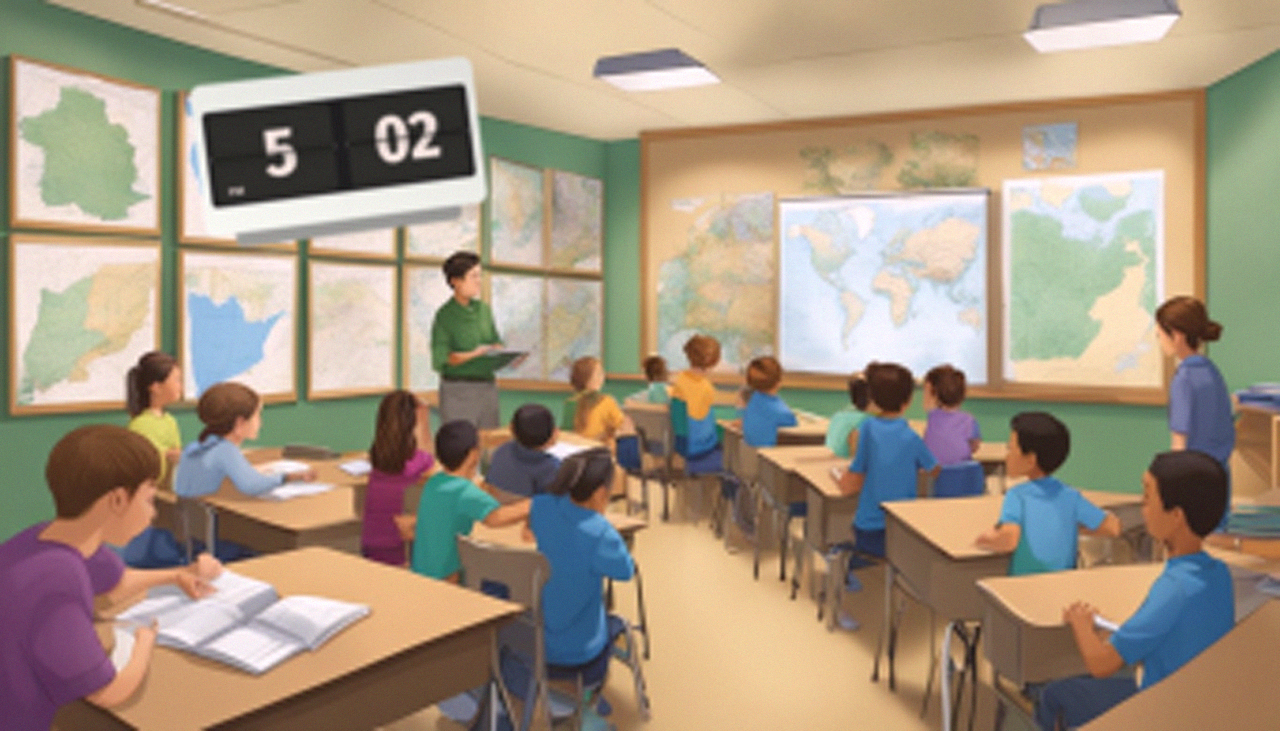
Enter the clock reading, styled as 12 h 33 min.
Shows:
5 h 02 min
